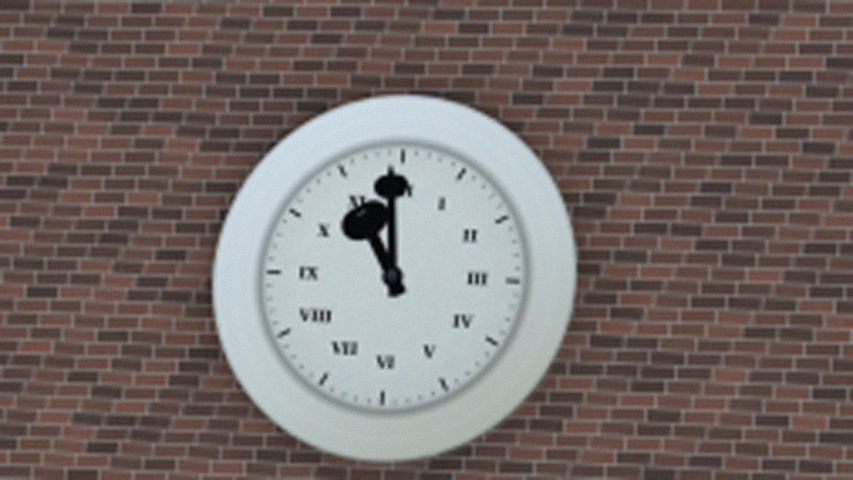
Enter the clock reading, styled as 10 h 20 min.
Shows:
10 h 59 min
